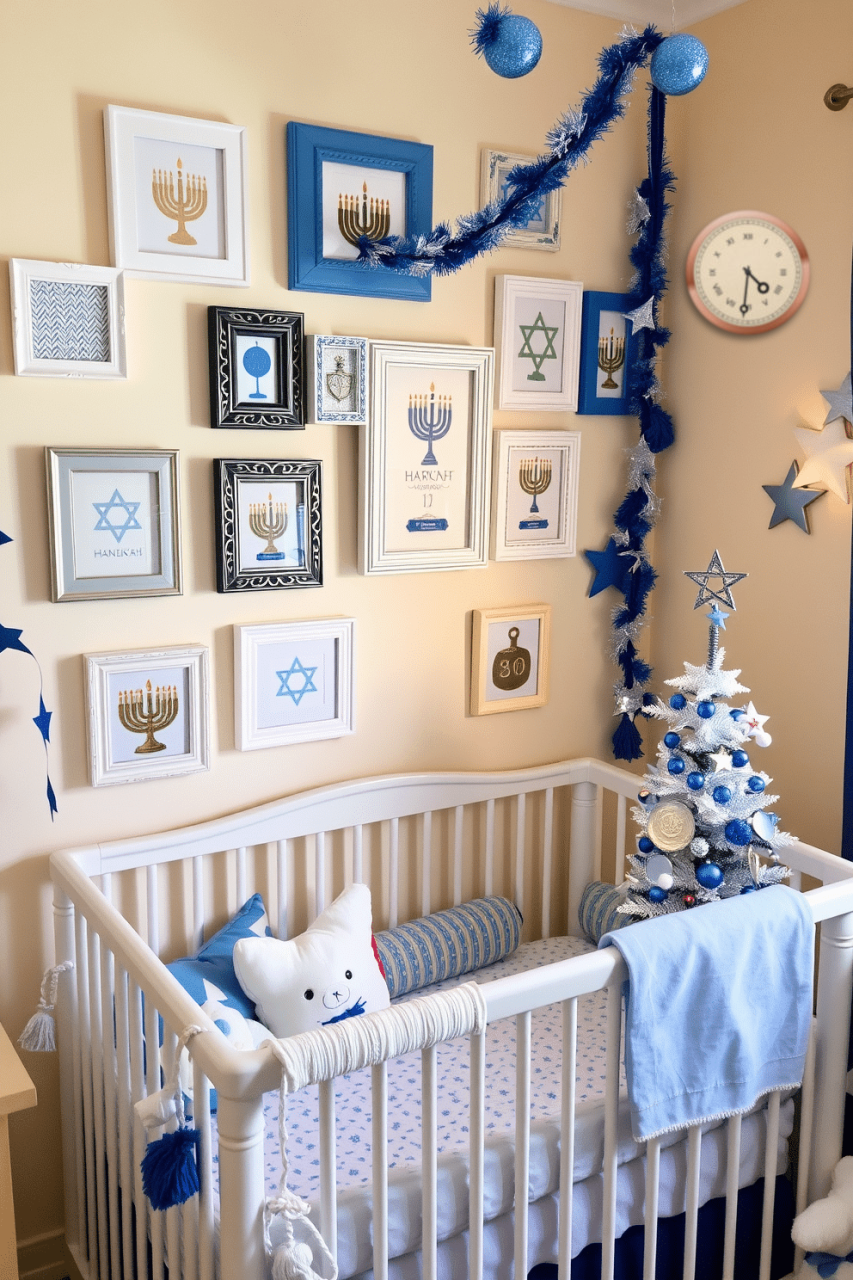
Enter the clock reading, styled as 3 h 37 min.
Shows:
4 h 31 min
